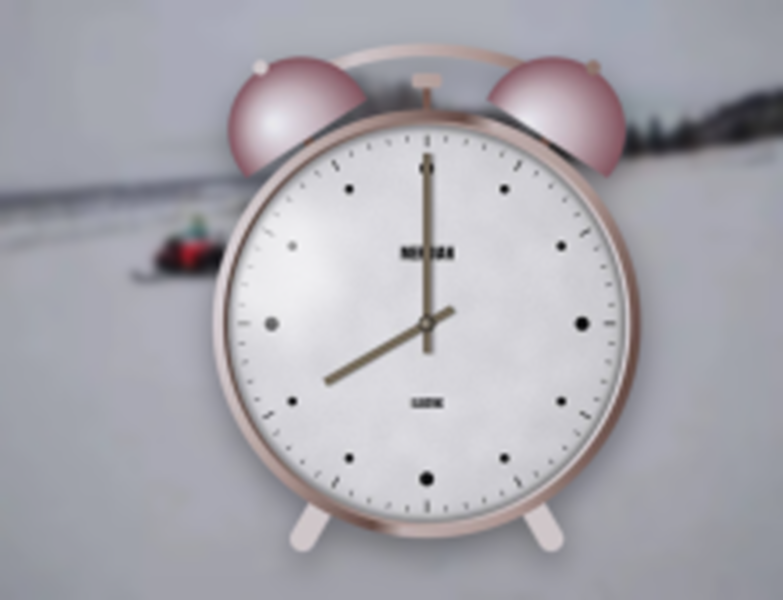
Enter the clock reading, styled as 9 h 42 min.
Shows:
8 h 00 min
